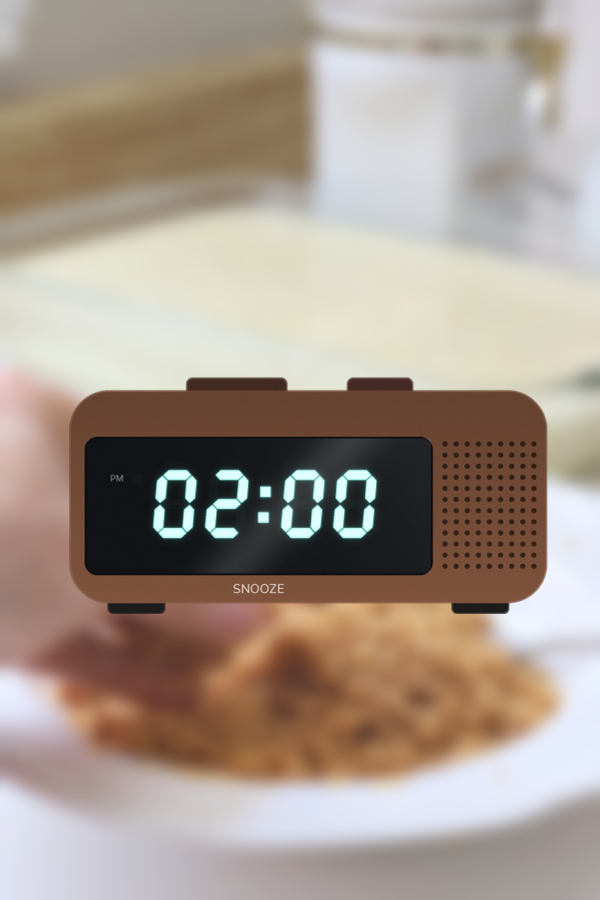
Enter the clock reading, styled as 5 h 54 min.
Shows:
2 h 00 min
